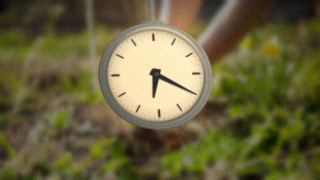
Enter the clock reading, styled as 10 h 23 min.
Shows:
6 h 20 min
